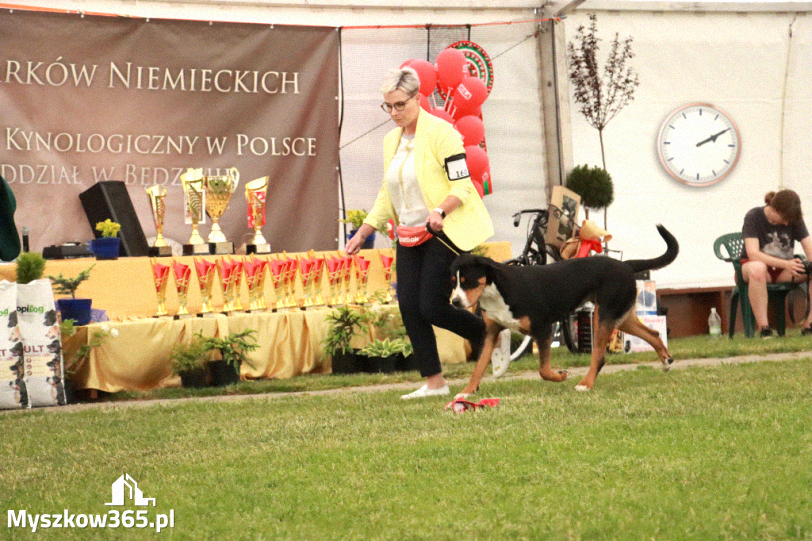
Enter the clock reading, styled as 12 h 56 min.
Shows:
2 h 10 min
